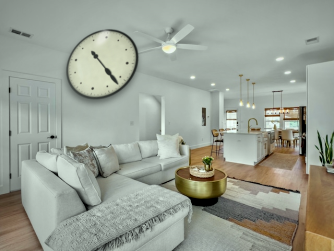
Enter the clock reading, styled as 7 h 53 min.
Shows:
10 h 22 min
